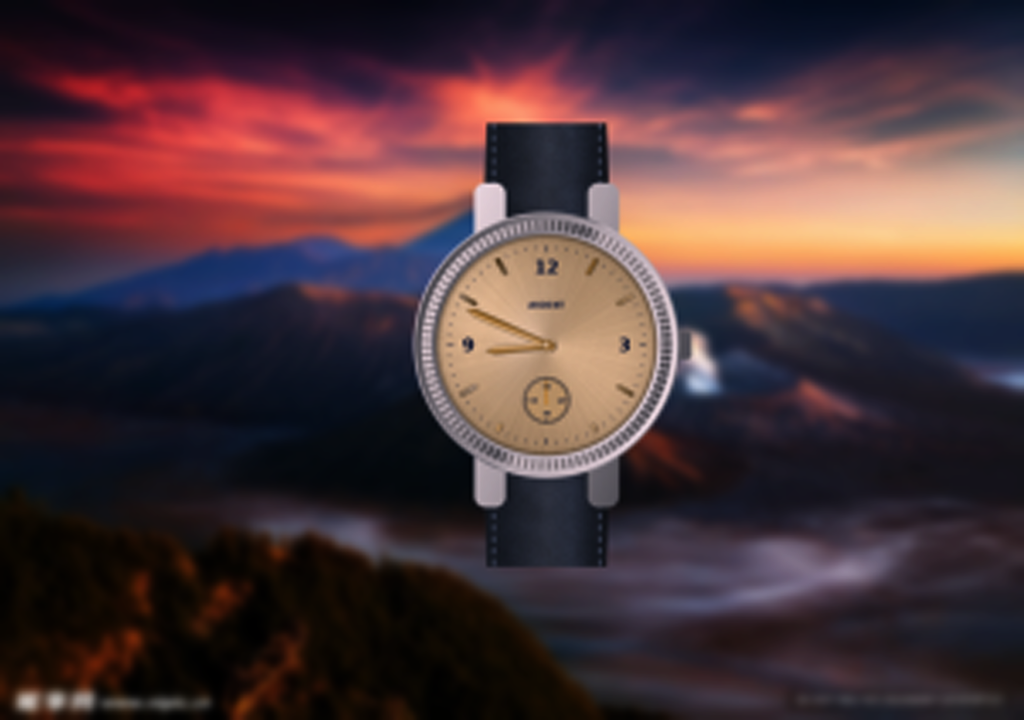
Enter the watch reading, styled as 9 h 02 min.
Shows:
8 h 49 min
